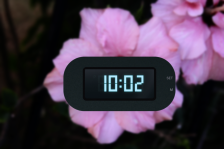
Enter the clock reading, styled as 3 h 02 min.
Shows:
10 h 02 min
